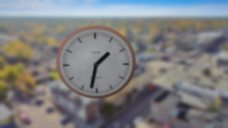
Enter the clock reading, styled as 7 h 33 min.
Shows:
1 h 32 min
